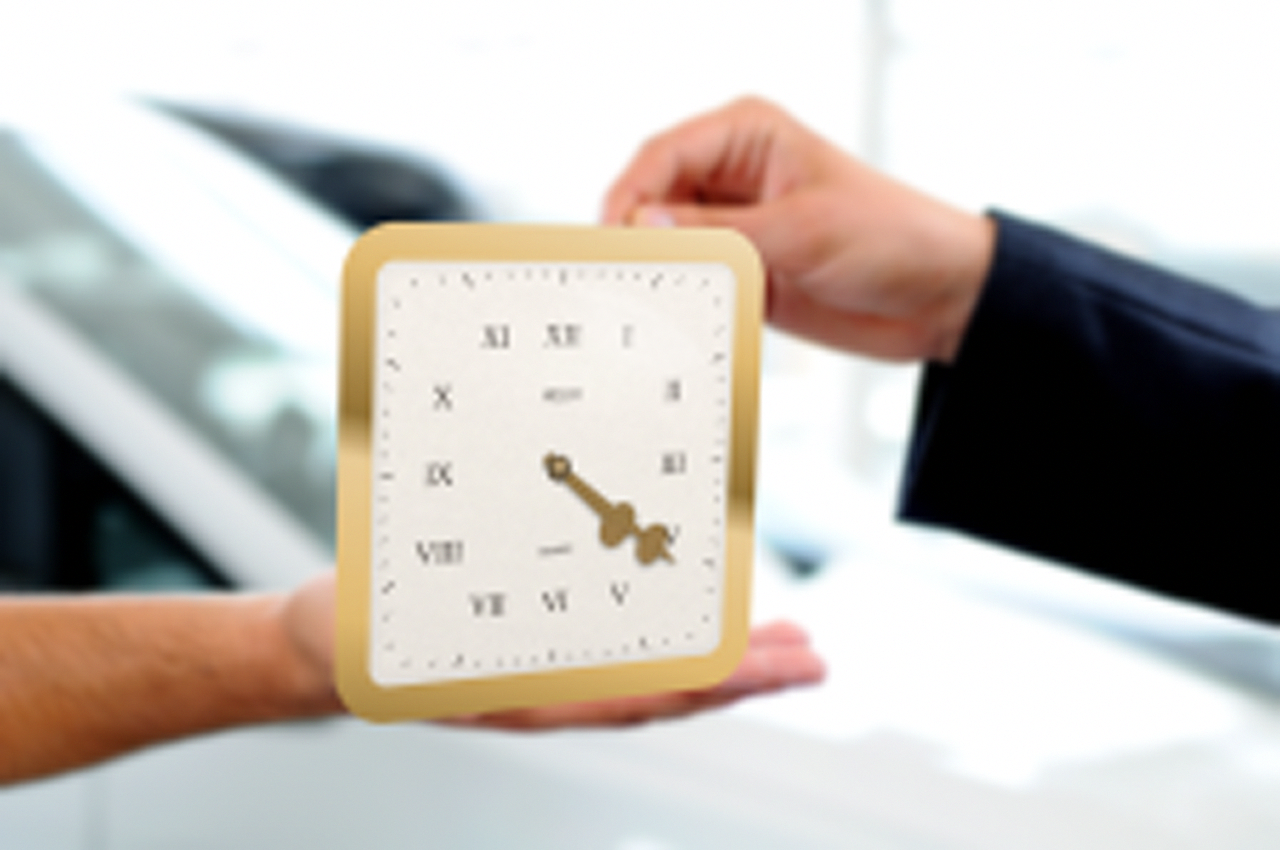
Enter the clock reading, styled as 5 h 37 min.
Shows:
4 h 21 min
